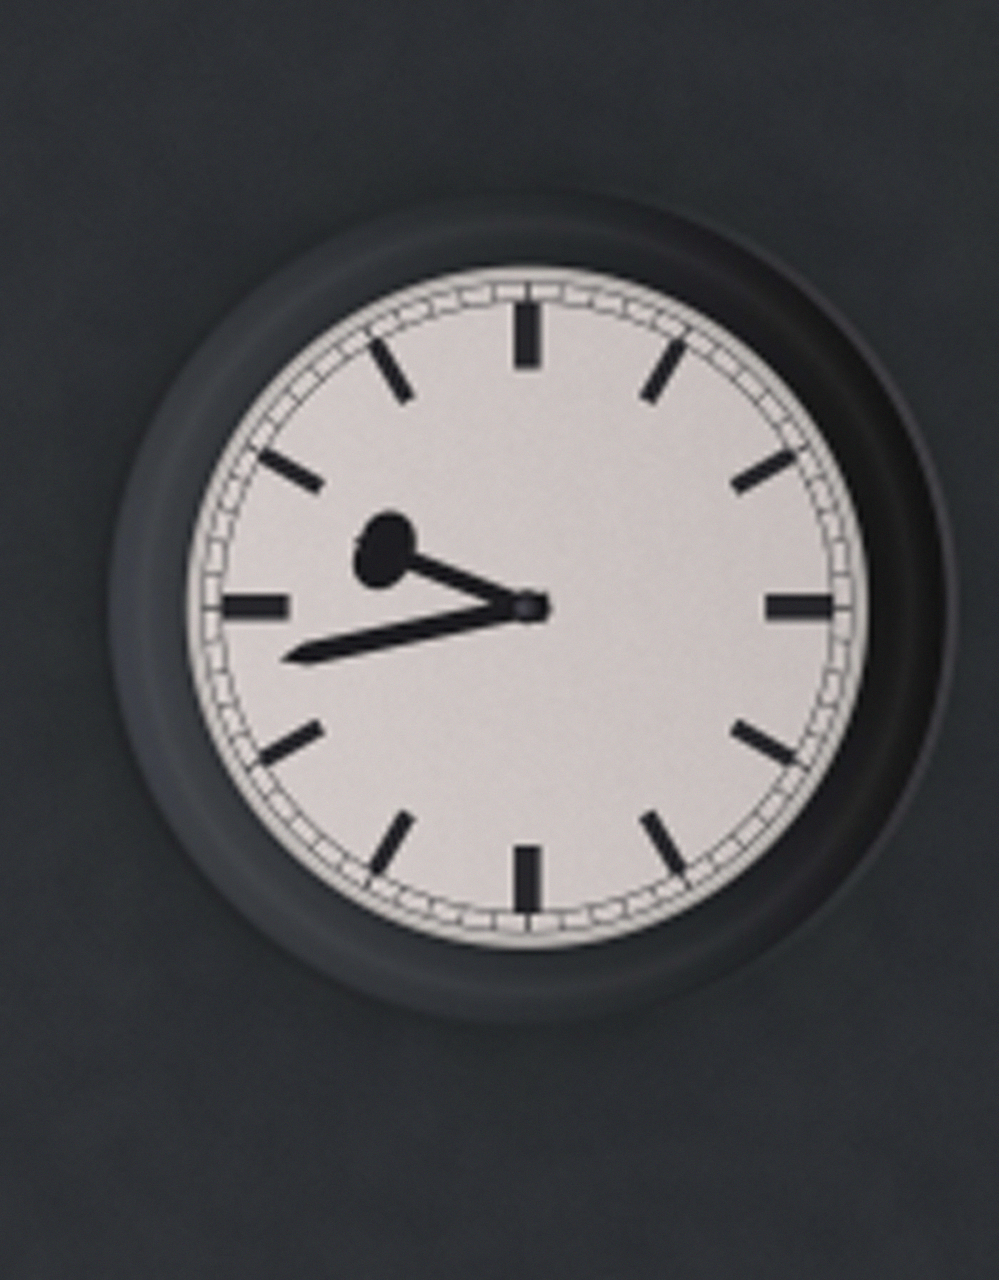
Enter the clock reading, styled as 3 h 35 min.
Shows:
9 h 43 min
